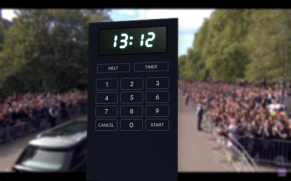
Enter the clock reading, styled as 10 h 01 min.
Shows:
13 h 12 min
